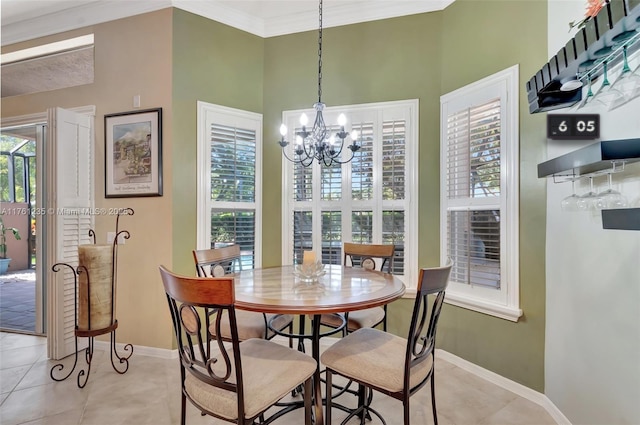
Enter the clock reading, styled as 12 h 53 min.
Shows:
6 h 05 min
